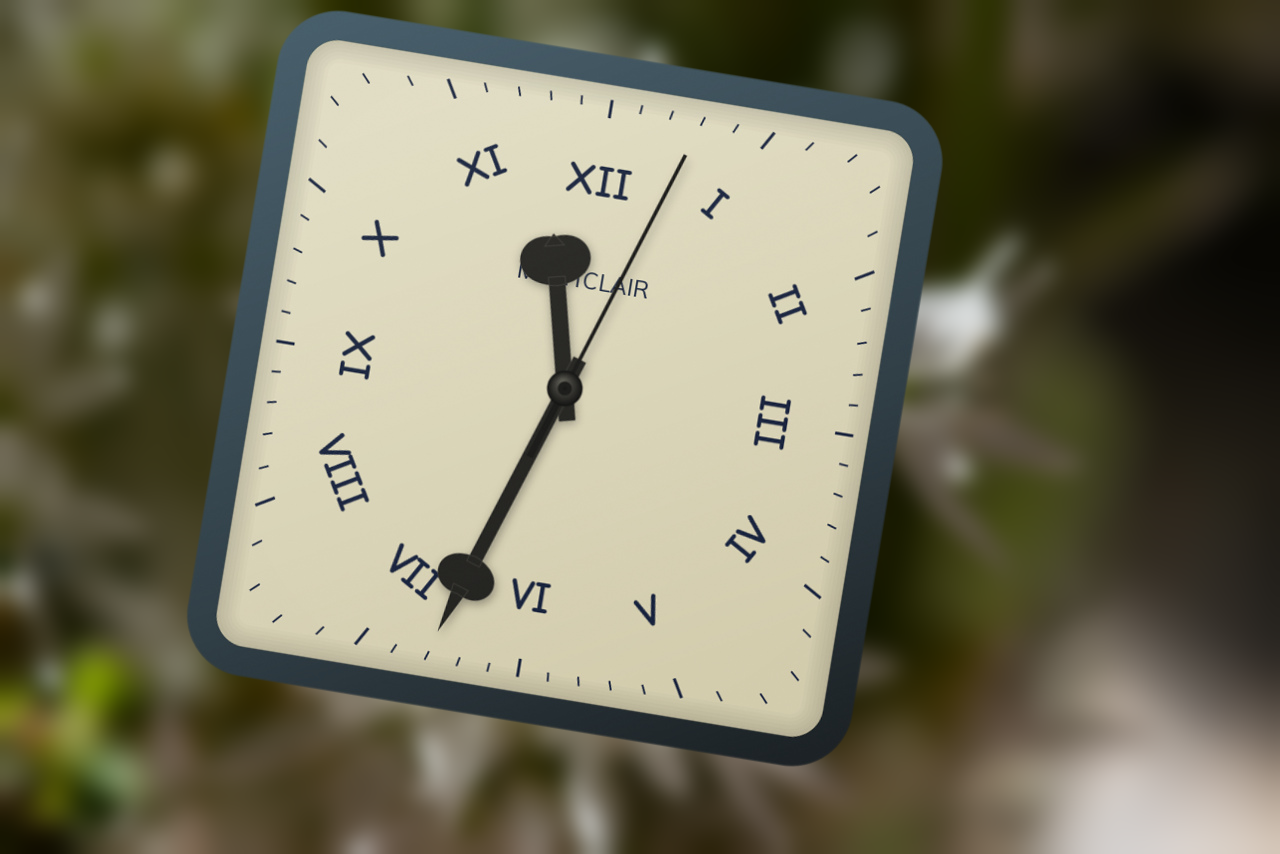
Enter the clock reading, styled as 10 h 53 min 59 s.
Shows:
11 h 33 min 03 s
